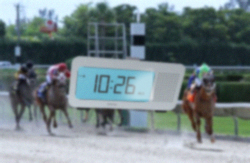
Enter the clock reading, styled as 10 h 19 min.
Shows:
10 h 26 min
